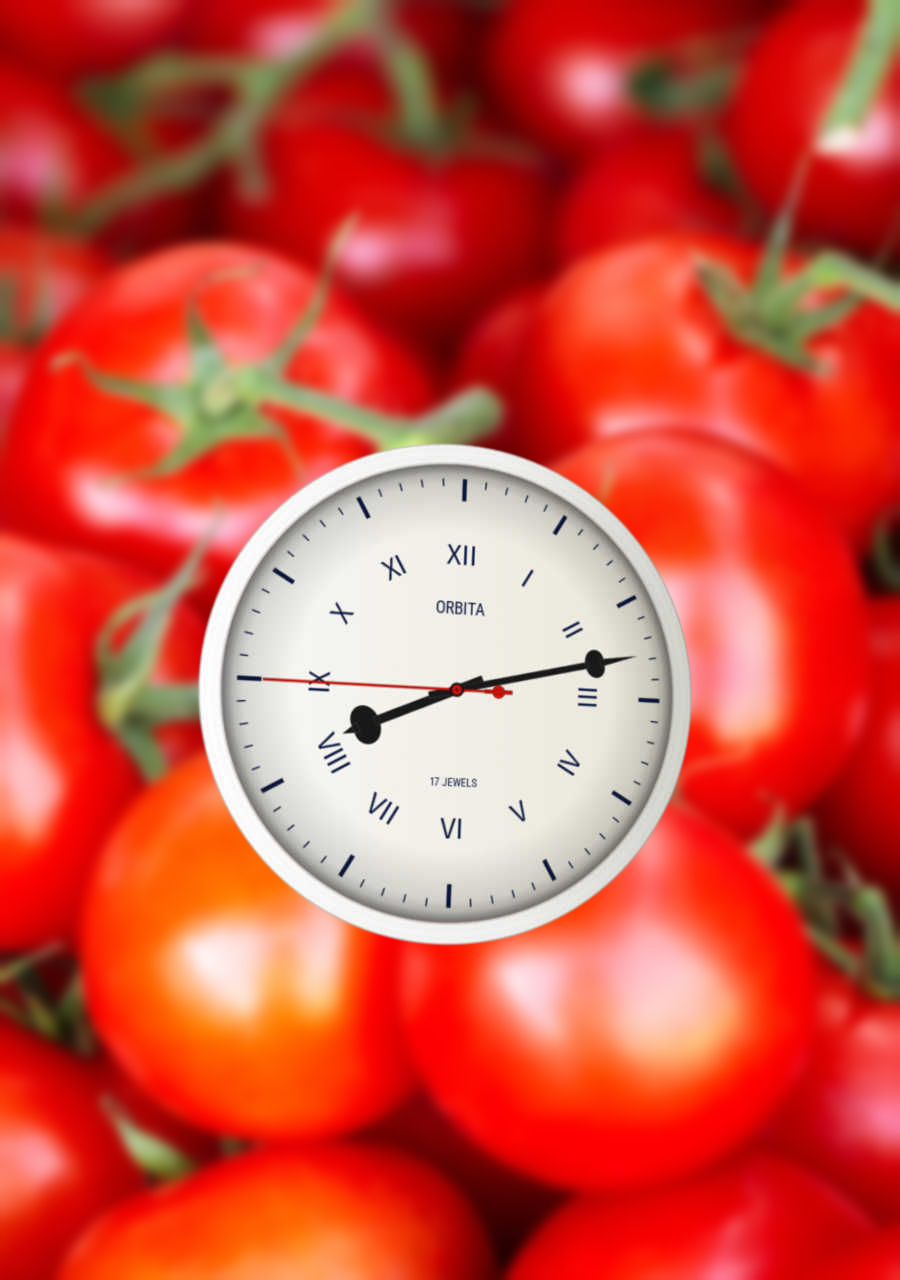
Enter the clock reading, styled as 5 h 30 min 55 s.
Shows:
8 h 12 min 45 s
